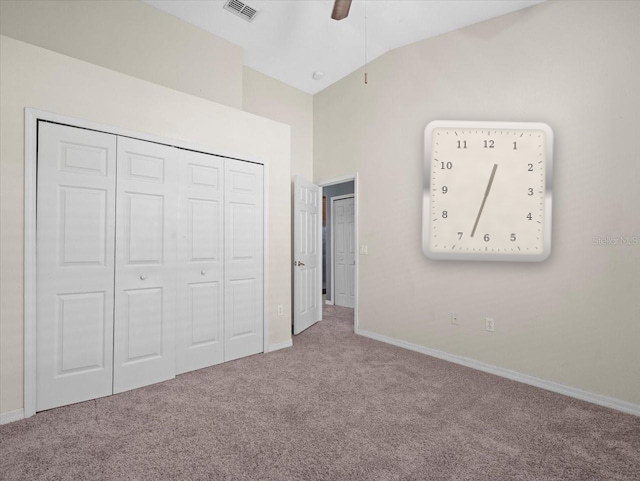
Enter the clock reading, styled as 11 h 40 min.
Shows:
12 h 33 min
